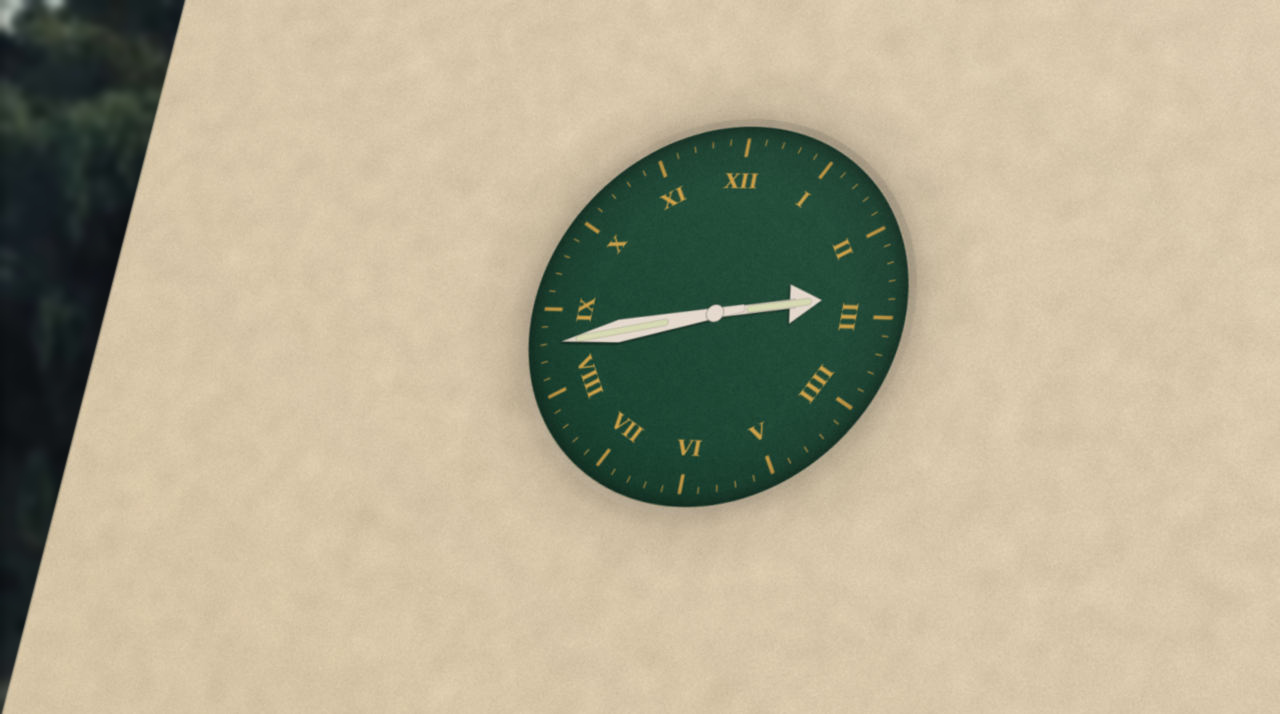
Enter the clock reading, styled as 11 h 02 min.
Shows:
2 h 43 min
